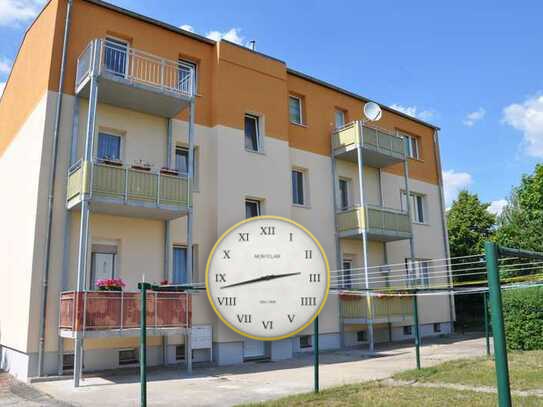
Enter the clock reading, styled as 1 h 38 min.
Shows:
2 h 43 min
